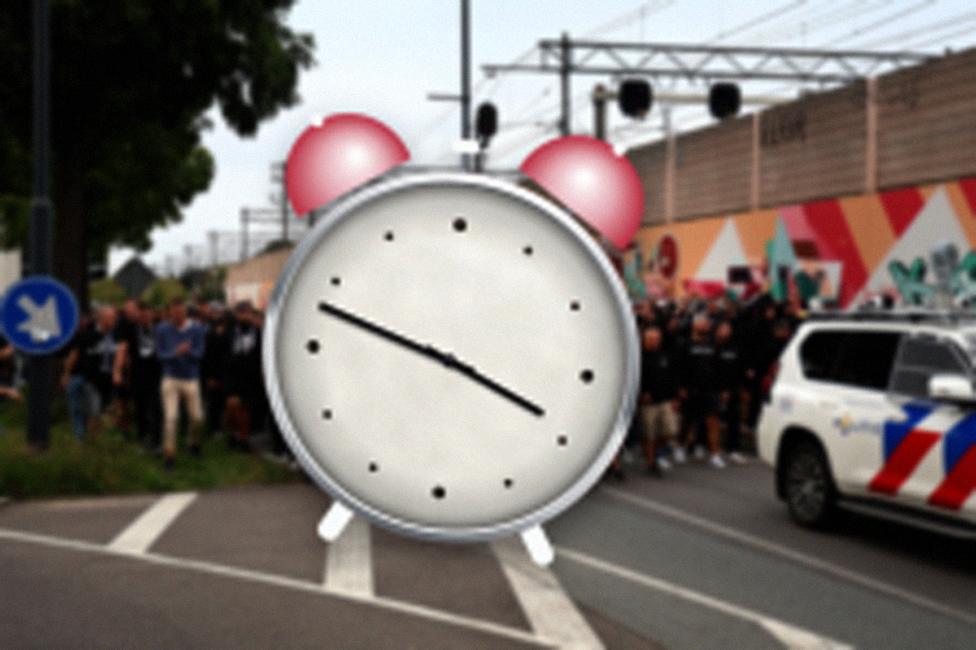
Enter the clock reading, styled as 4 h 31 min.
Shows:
3 h 48 min
